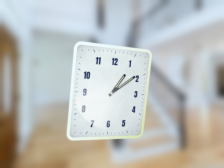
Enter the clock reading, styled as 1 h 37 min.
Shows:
1 h 09 min
